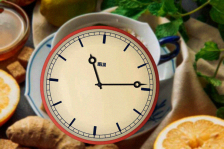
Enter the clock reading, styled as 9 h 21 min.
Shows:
11 h 14 min
